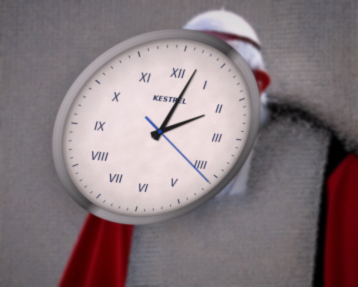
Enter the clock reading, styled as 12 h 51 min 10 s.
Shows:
2 h 02 min 21 s
